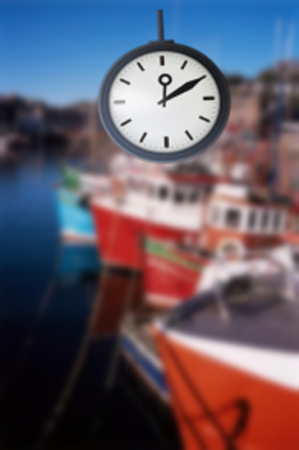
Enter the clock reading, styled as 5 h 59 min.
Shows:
12 h 10 min
